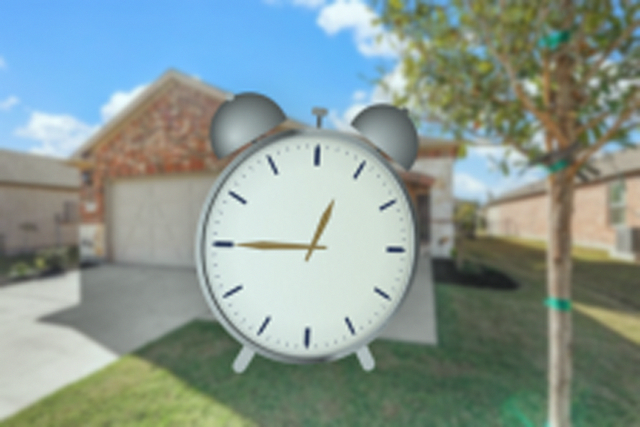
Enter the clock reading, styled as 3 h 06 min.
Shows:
12 h 45 min
